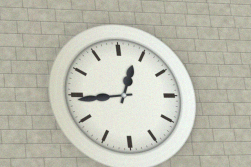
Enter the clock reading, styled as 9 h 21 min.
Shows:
12 h 44 min
